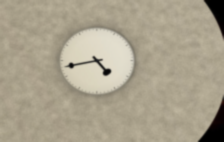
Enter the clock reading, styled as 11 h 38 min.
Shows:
4 h 43 min
